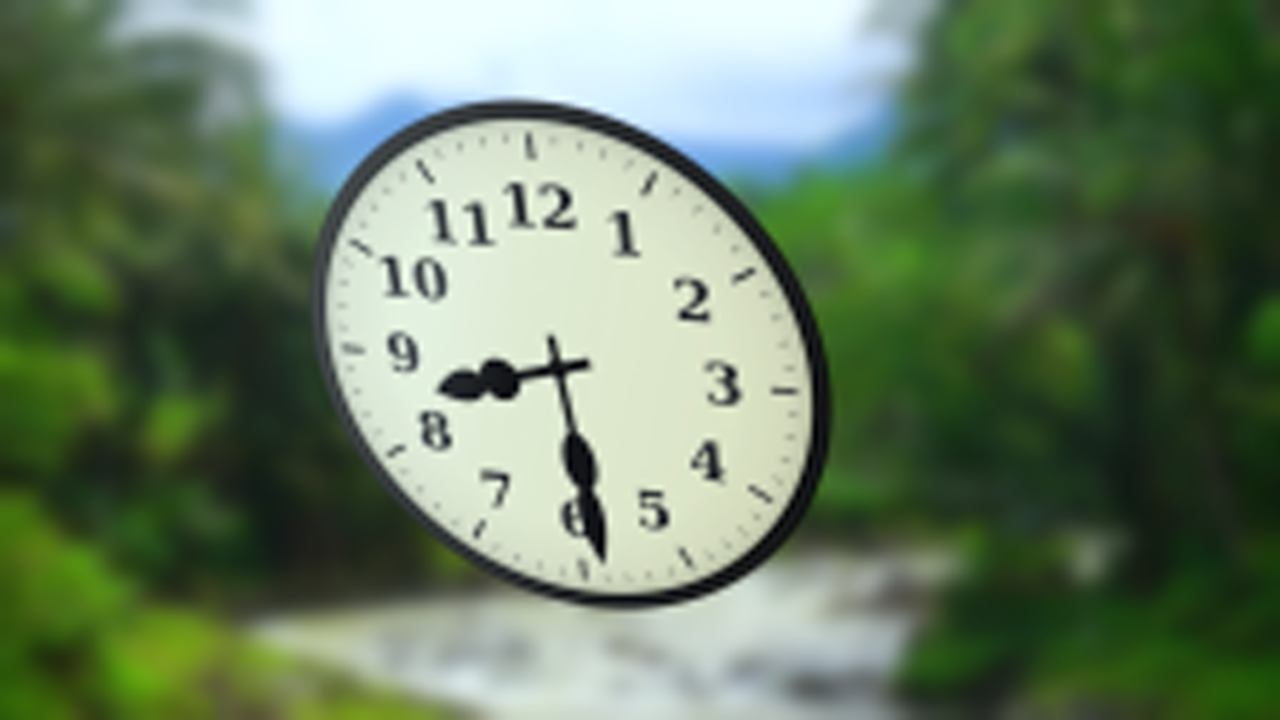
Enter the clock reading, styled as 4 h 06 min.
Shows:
8 h 29 min
